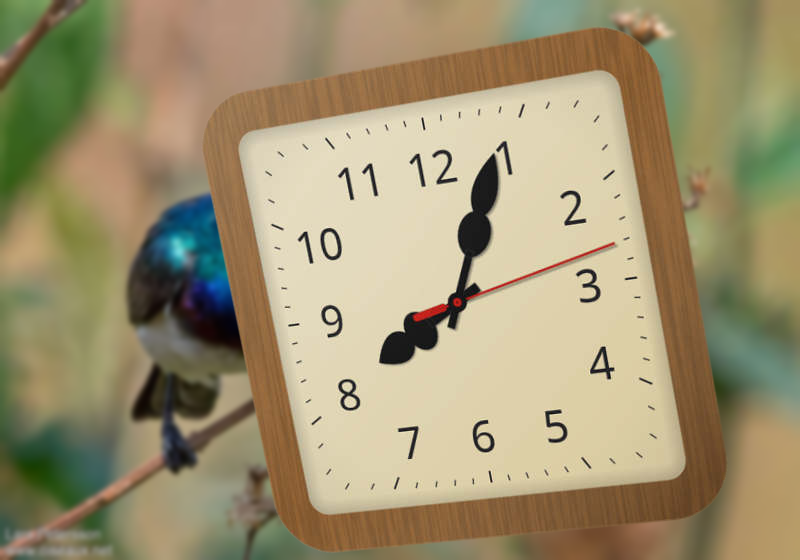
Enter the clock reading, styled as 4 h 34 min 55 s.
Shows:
8 h 04 min 13 s
